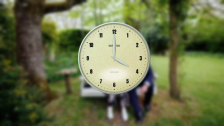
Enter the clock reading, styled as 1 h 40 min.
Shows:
4 h 00 min
